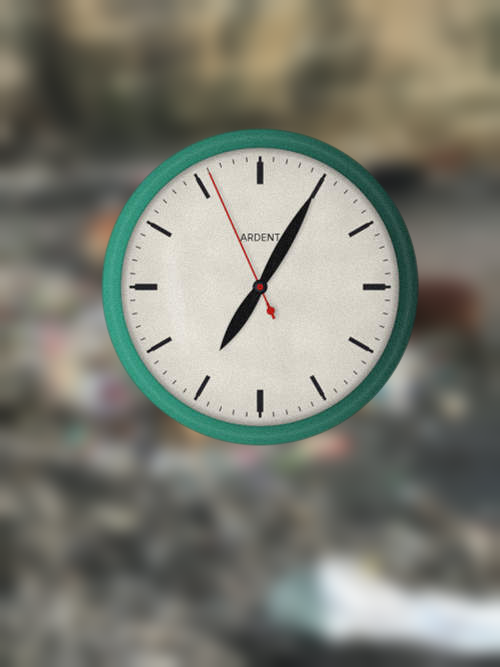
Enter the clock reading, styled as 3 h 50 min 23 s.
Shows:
7 h 04 min 56 s
